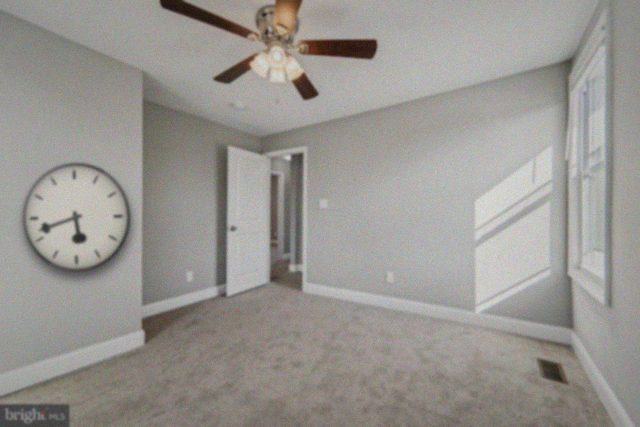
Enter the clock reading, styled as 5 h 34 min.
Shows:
5 h 42 min
